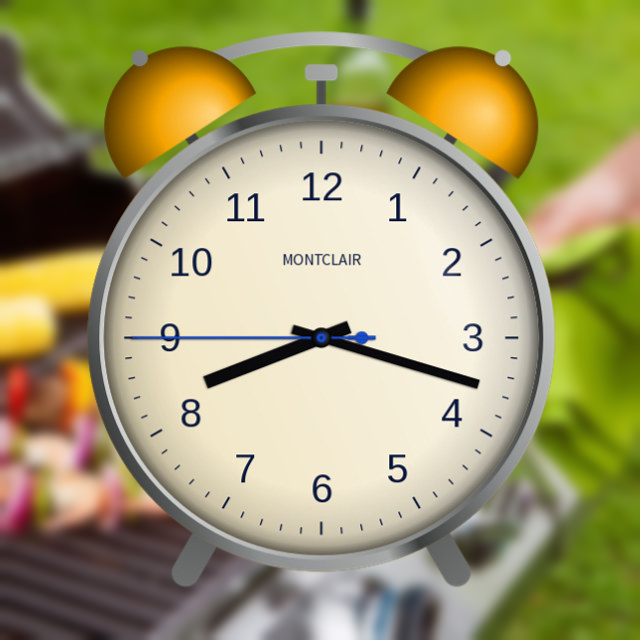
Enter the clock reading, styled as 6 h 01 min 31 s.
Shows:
8 h 17 min 45 s
